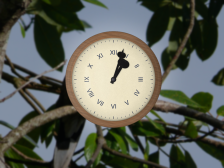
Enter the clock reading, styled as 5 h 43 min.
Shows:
1 h 03 min
